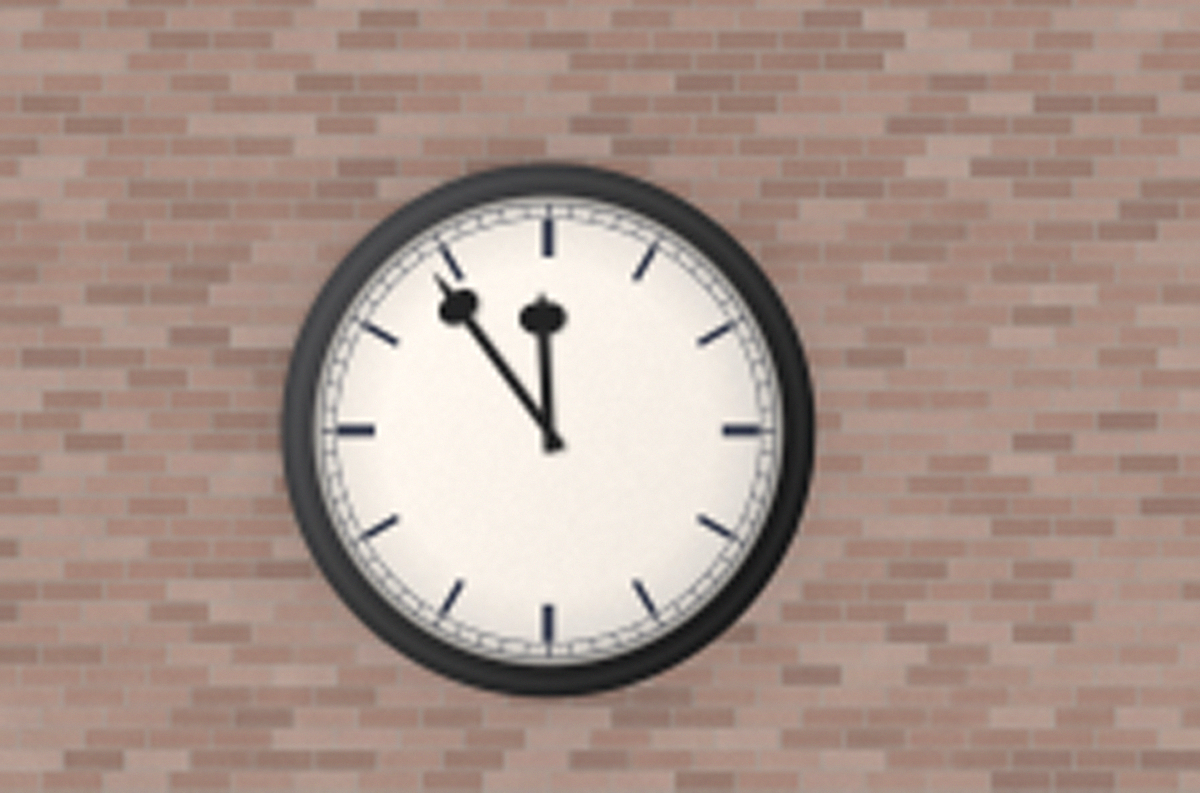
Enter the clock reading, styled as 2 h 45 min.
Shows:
11 h 54 min
